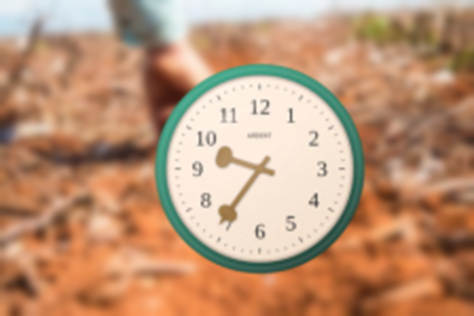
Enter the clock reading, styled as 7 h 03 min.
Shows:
9 h 36 min
